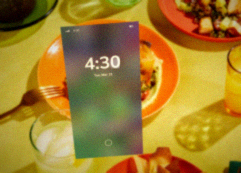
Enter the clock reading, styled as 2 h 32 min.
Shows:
4 h 30 min
